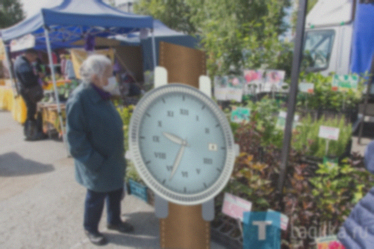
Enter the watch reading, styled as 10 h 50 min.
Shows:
9 h 34 min
